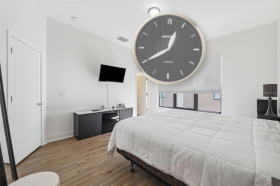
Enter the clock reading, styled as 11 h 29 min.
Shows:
12 h 40 min
